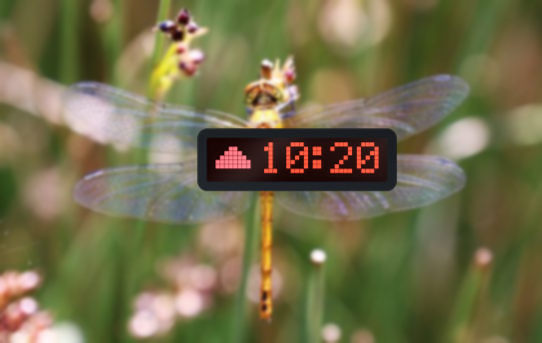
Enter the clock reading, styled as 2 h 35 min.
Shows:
10 h 20 min
